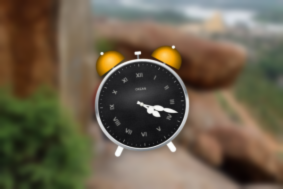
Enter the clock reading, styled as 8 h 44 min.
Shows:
4 h 18 min
